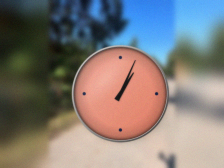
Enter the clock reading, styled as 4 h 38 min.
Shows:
1 h 04 min
